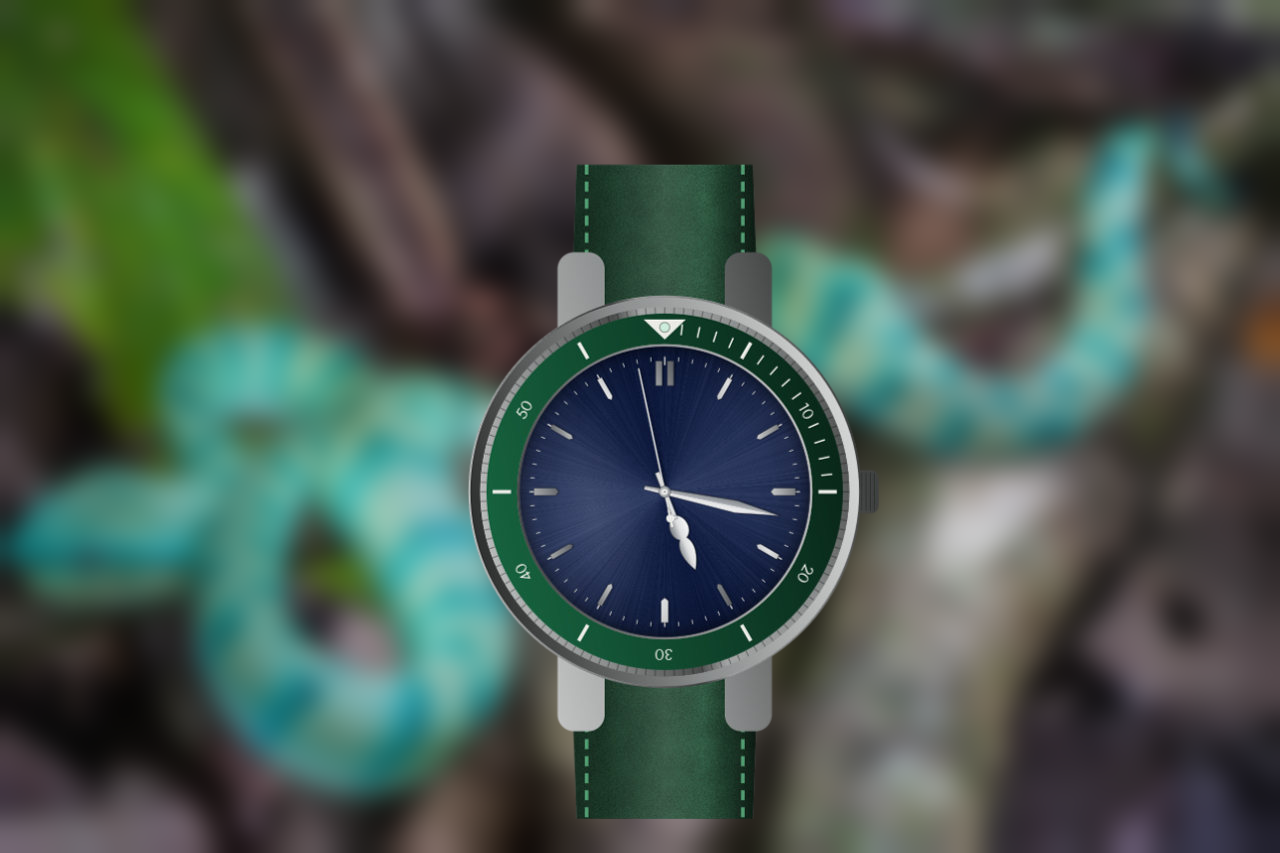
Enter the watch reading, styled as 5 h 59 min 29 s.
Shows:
5 h 16 min 58 s
